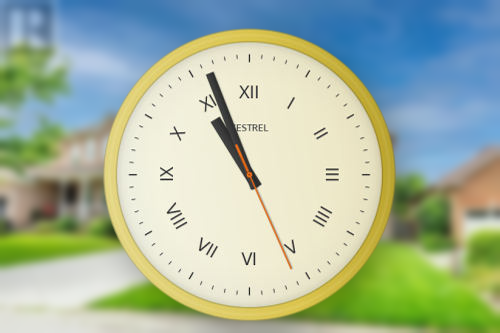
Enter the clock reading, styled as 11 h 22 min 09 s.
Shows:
10 h 56 min 26 s
